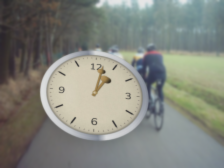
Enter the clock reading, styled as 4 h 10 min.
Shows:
1 h 02 min
